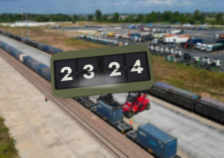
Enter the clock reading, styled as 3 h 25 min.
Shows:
23 h 24 min
